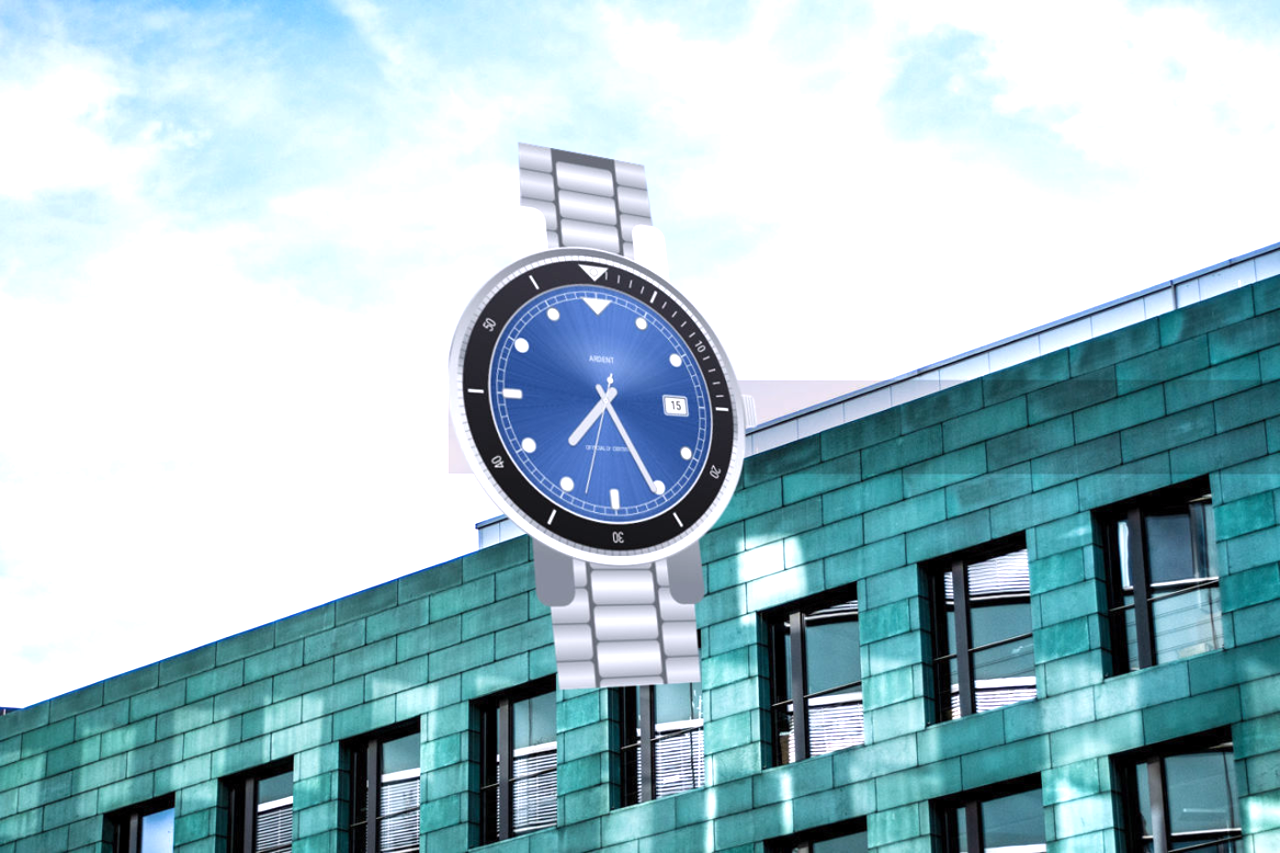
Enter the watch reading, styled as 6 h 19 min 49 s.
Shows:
7 h 25 min 33 s
